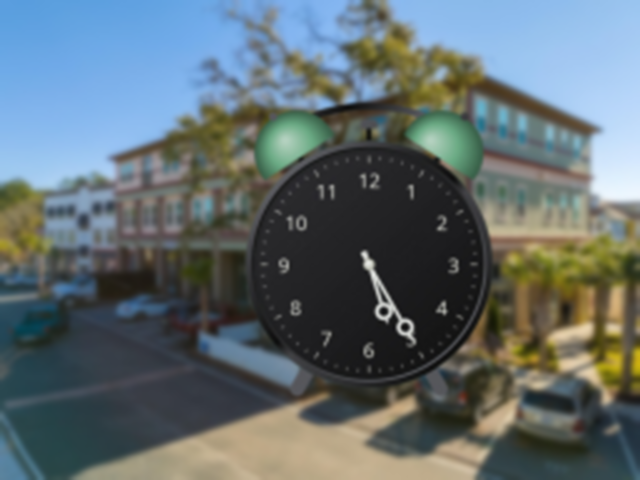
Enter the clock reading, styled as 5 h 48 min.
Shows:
5 h 25 min
